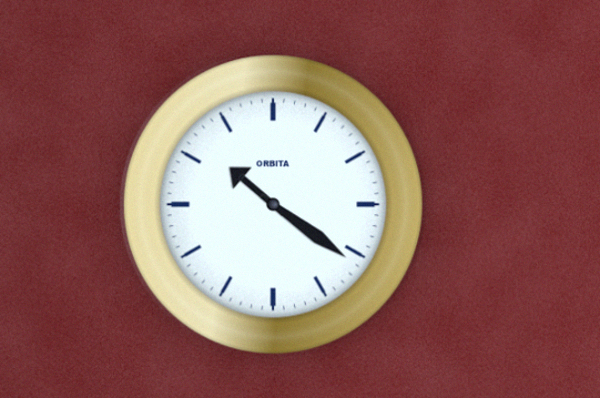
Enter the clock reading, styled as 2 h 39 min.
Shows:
10 h 21 min
